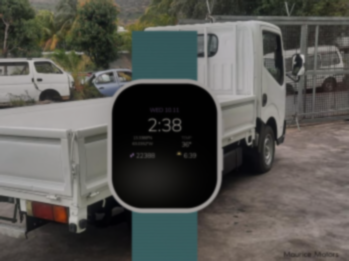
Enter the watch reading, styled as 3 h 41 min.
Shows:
2 h 38 min
